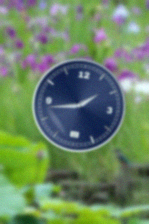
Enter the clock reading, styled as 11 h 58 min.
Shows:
1 h 43 min
